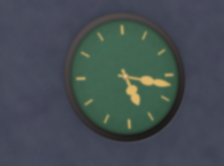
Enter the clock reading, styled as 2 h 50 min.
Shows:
5 h 17 min
